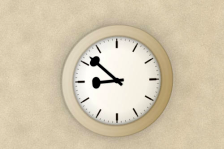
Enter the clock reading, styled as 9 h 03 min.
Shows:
8 h 52 min
